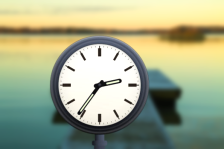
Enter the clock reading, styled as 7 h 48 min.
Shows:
2 h 36 min
